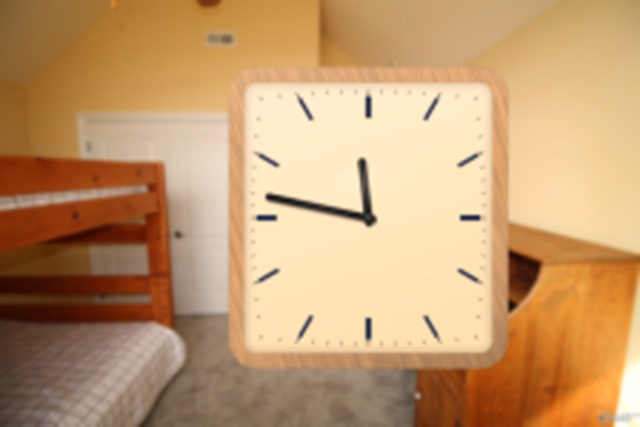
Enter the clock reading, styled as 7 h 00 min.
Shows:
11 h 47 min
